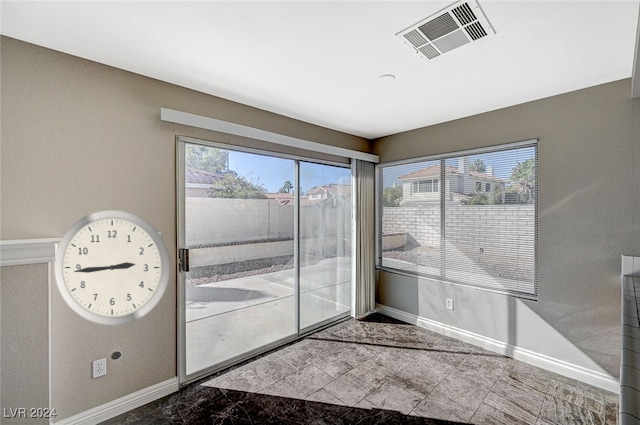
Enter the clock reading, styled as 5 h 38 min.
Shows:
2 h 44 min
